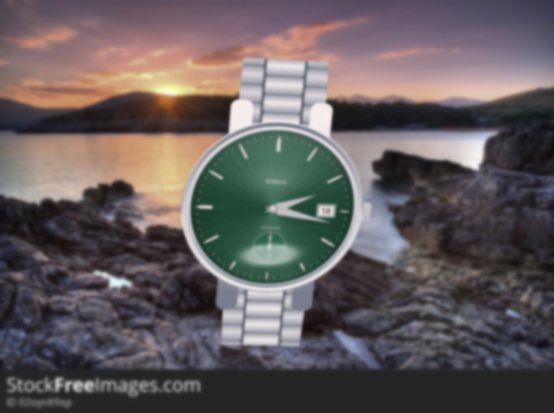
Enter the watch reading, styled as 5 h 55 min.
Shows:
2 h 17 min
